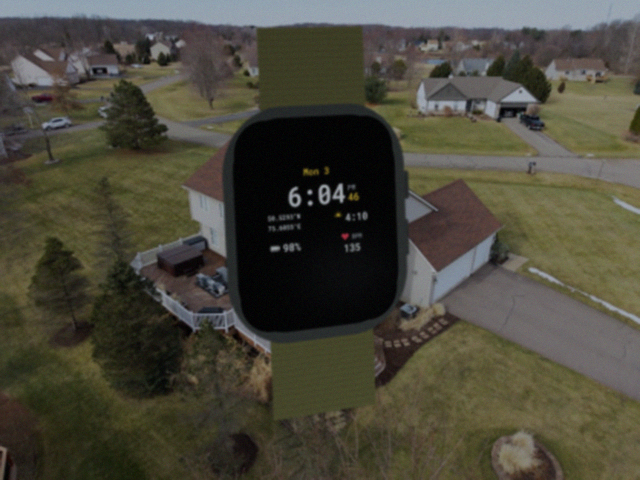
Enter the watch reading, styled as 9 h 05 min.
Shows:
6 h 04 min
